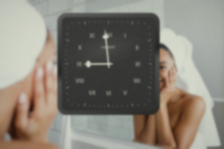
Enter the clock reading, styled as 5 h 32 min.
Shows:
8 h 59 min
